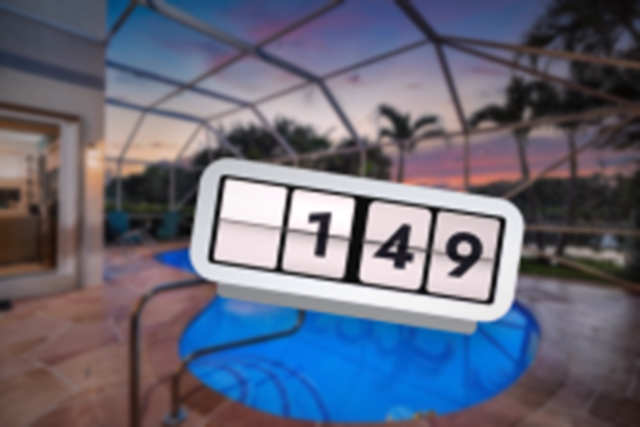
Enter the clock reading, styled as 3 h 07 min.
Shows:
1 h 49 min
